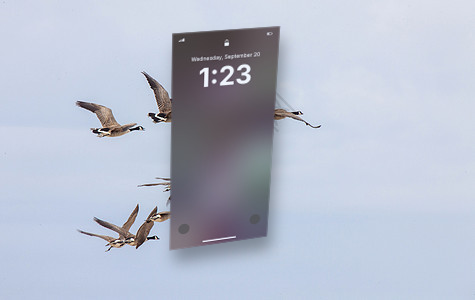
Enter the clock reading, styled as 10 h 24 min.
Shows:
1 h 23 min
